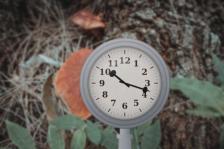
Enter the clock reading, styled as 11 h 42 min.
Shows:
10 h 18 min
